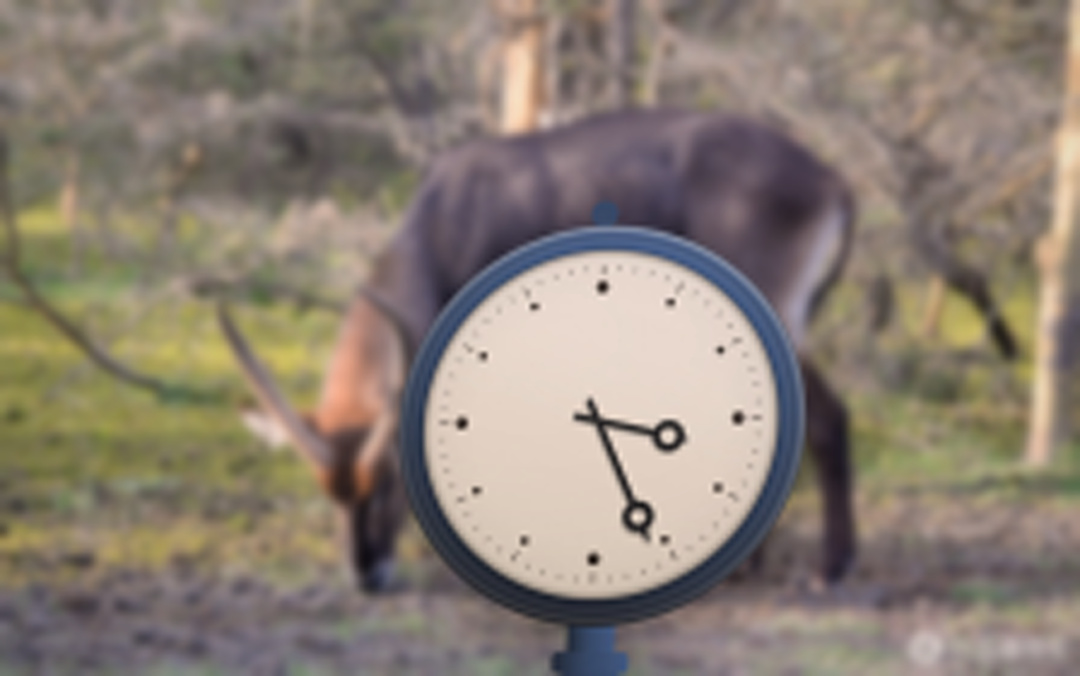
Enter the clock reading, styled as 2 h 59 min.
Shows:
3 h 26 min
